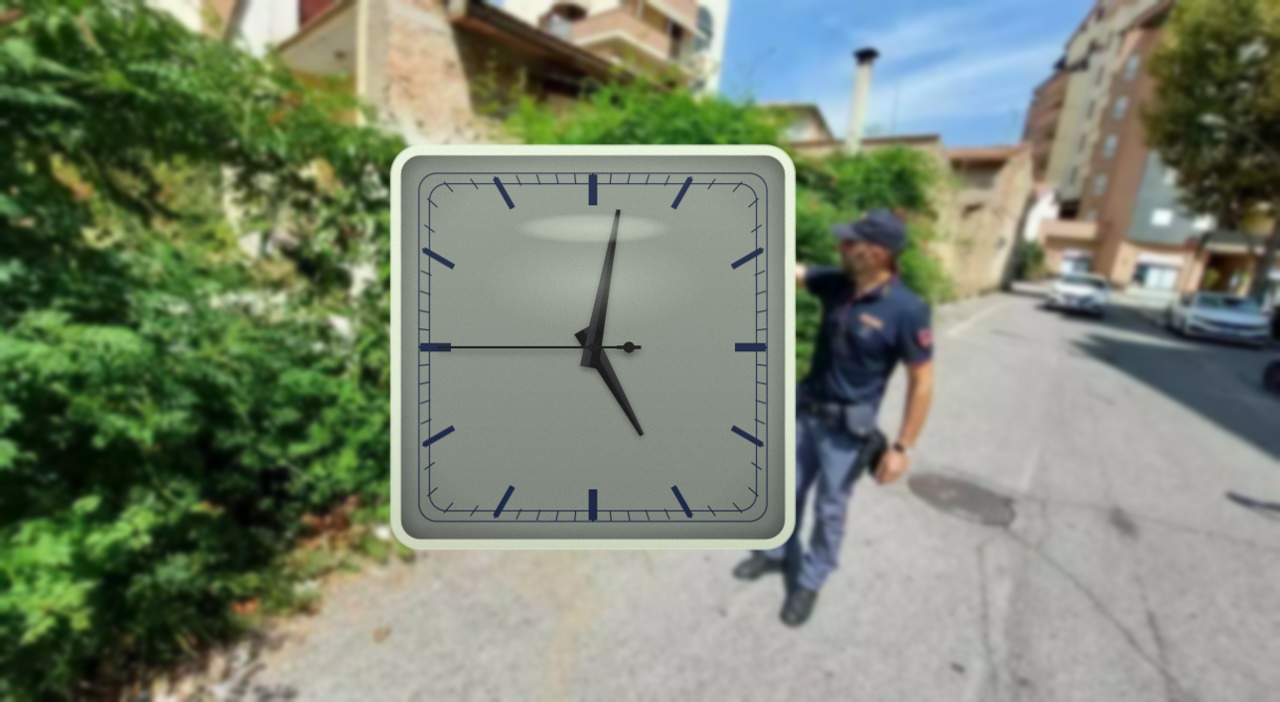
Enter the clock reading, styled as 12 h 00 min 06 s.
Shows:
5 h 01 min 45 s
